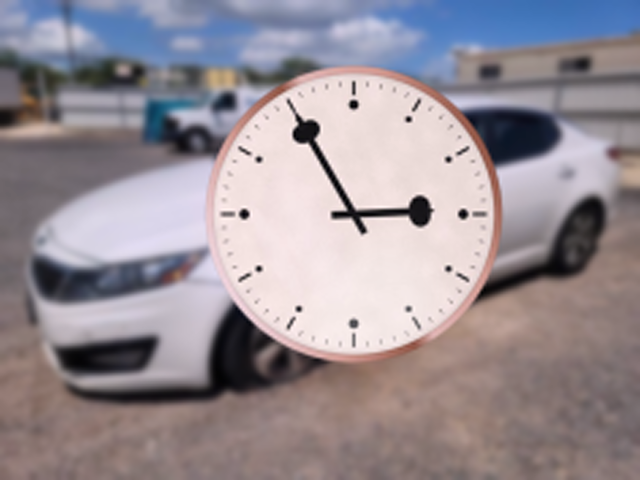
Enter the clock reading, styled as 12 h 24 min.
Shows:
2 h 55 min
